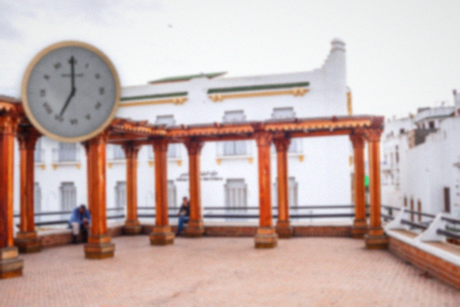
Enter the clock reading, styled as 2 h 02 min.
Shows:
7 h 00 min
